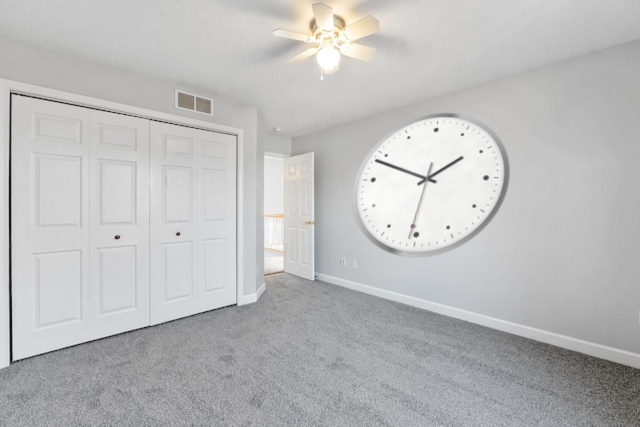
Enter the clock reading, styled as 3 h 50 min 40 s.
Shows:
1 h 48 min 31 s
